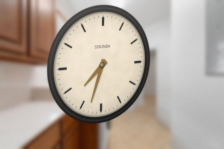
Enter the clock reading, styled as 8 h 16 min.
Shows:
7 h 33 min
